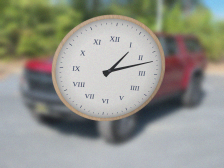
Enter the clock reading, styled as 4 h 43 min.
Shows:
1 h 12 min
